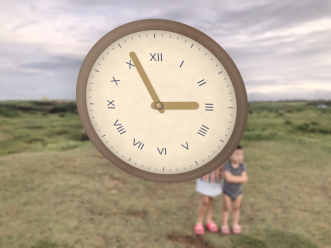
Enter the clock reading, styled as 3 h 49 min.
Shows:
2 h 56 min
